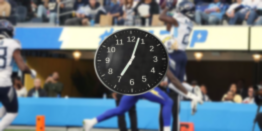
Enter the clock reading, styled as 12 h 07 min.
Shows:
7 h 03 min
